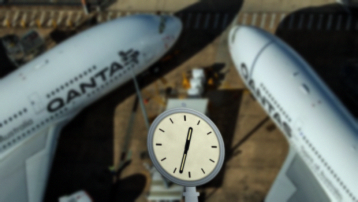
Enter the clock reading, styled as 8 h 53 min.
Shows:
12 h 33 min
